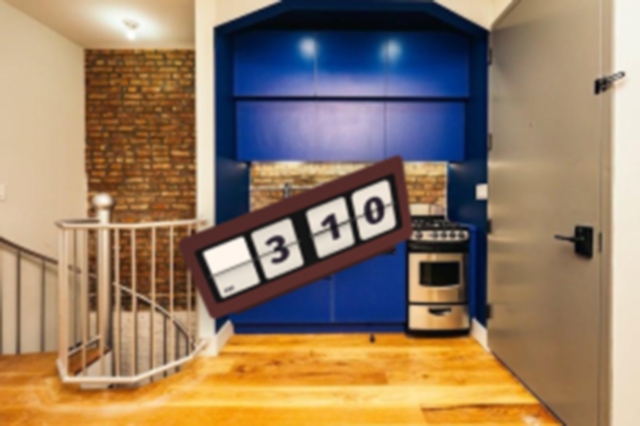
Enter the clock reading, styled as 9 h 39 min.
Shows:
3 h 10 min
